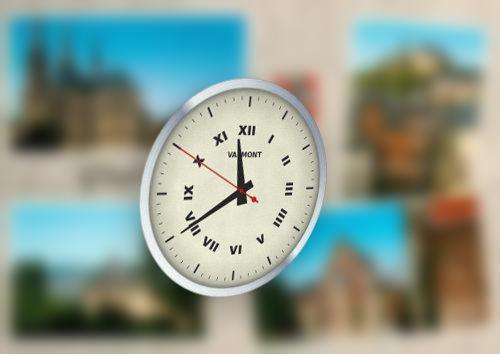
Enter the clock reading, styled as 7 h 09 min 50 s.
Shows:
11 h 39 min 50 s
